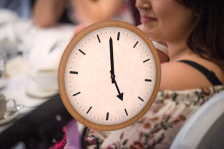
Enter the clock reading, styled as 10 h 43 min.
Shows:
4 h 58 min
